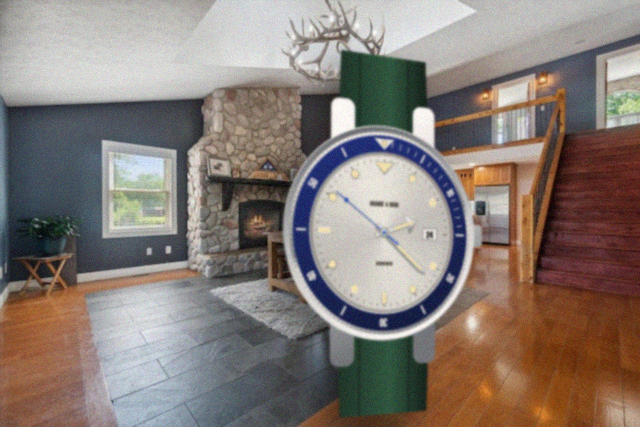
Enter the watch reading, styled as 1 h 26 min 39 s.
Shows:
2 h 21 min 51 s
